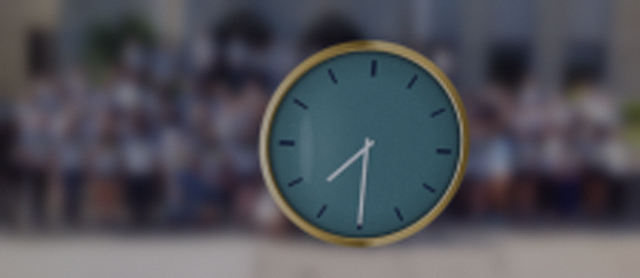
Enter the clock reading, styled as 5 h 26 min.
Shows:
7 h 30 min
